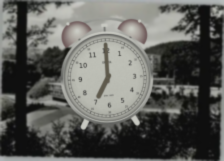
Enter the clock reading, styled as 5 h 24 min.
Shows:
7 h 00 min
